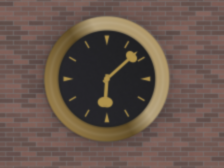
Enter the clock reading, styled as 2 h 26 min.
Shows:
6 h 08 min
